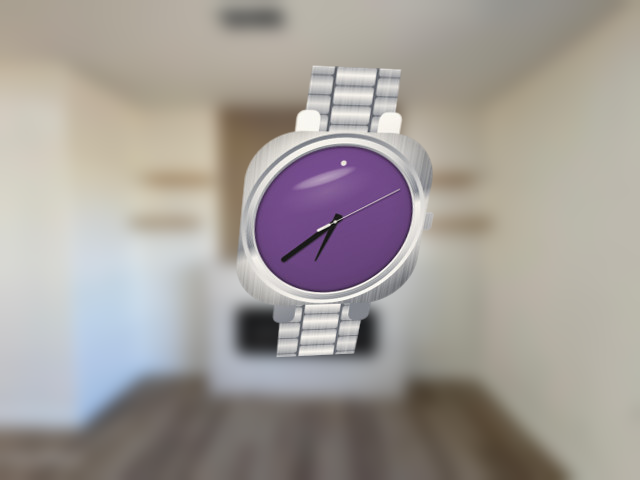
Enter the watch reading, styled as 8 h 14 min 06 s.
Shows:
6 h 38 min 10 s
